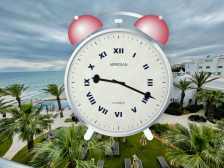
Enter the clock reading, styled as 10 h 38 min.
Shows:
9 h 19 min
